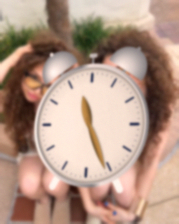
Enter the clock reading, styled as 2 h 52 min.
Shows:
11 h 26 min
